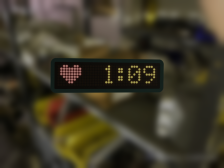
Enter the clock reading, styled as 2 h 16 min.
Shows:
1 h 09 min
